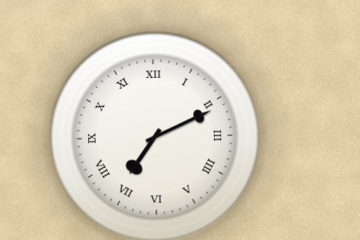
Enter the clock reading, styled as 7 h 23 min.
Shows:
7 h 11 min
